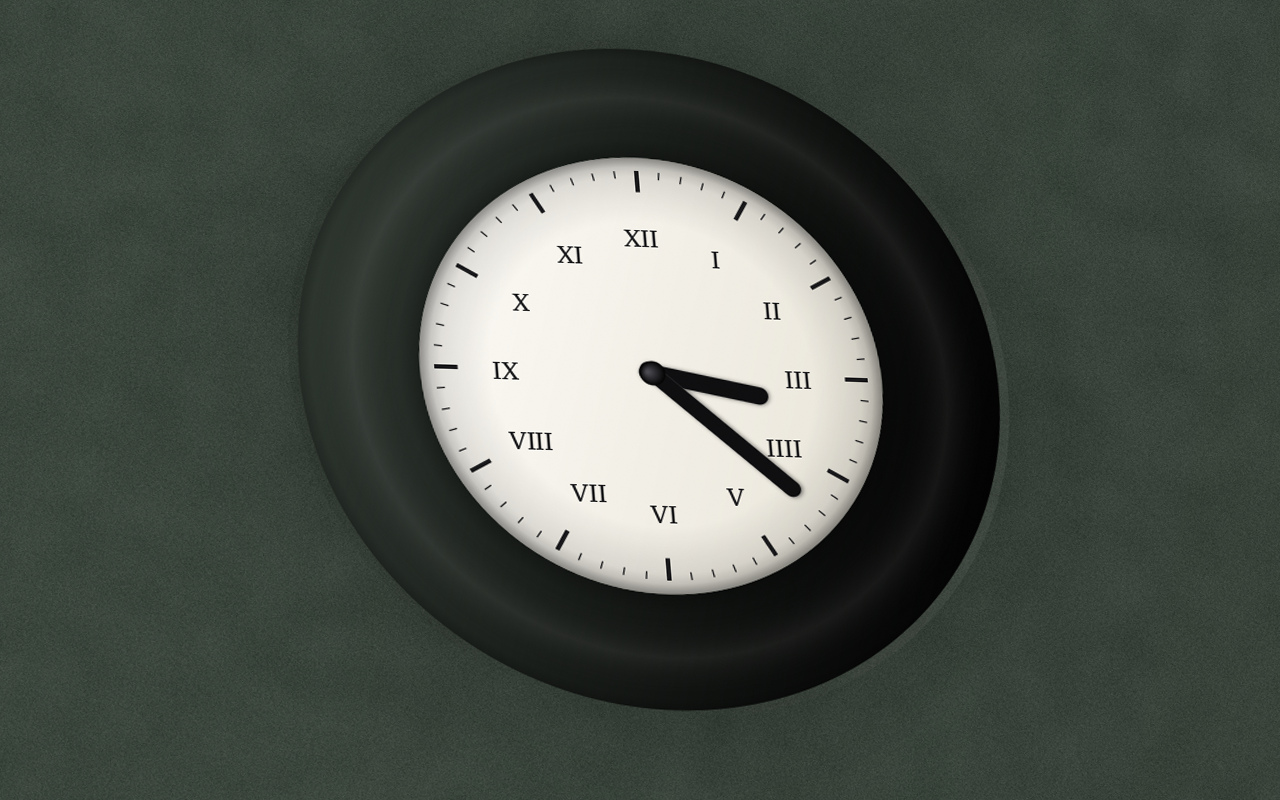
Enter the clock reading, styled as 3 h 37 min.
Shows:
3 h 22 min
